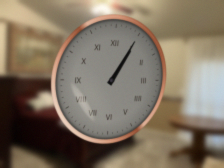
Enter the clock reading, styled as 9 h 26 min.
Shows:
1 h 05 min
